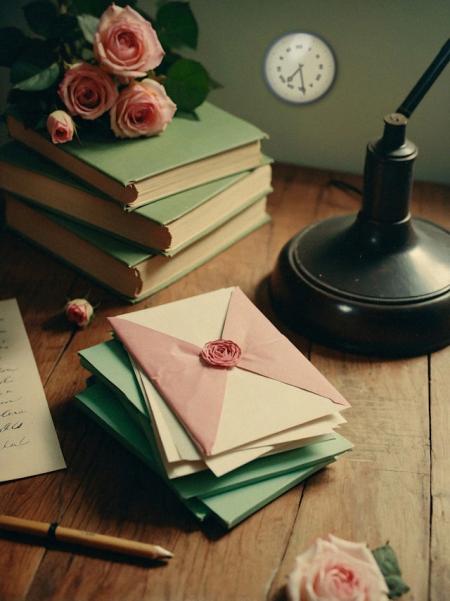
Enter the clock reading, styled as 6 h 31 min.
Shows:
7 h 29 min
